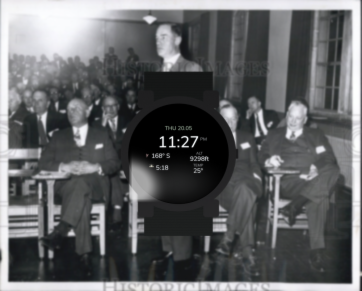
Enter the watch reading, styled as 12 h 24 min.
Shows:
11 h 27 min
